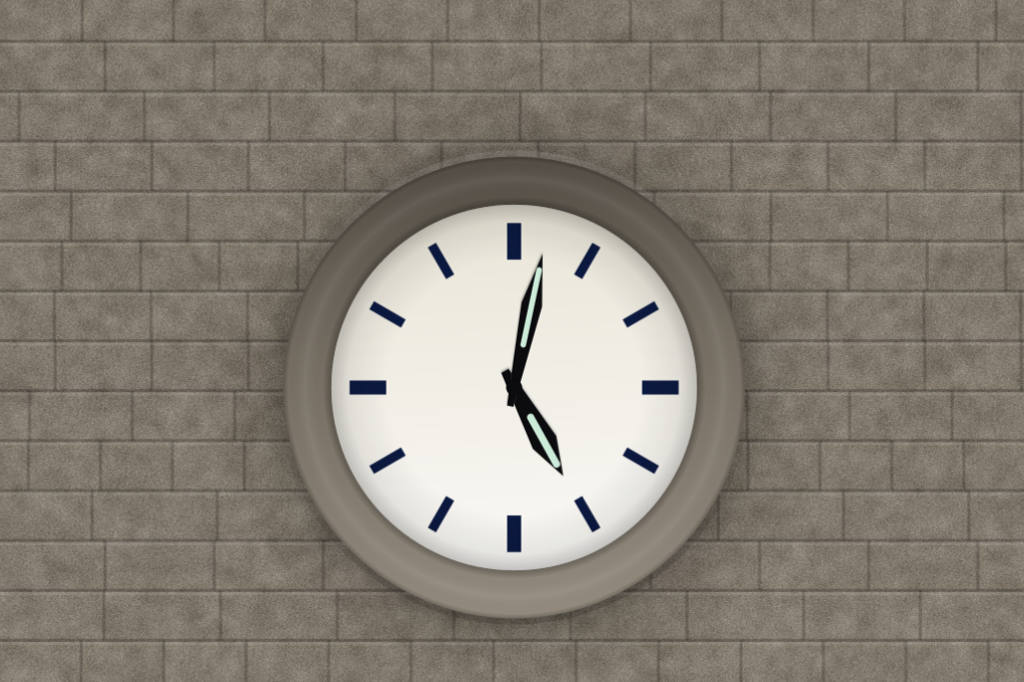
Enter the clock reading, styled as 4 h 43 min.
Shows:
5 h 02 min
